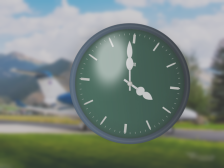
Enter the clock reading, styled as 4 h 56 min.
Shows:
3 h 59 min
